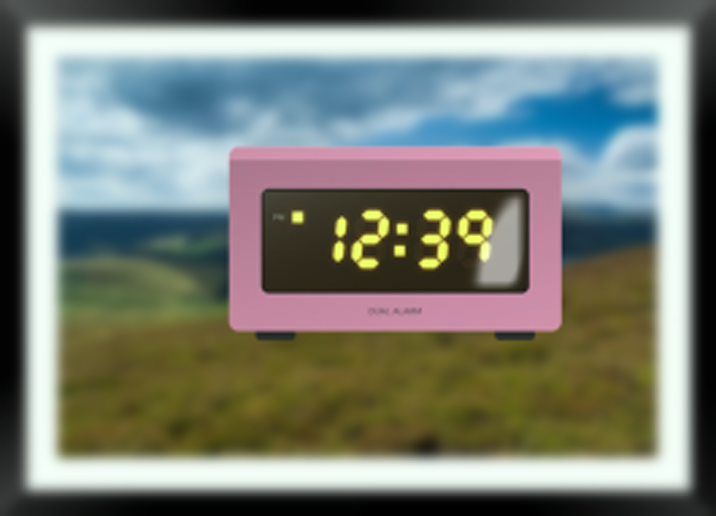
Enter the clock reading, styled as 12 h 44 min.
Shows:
12 h 39 min
